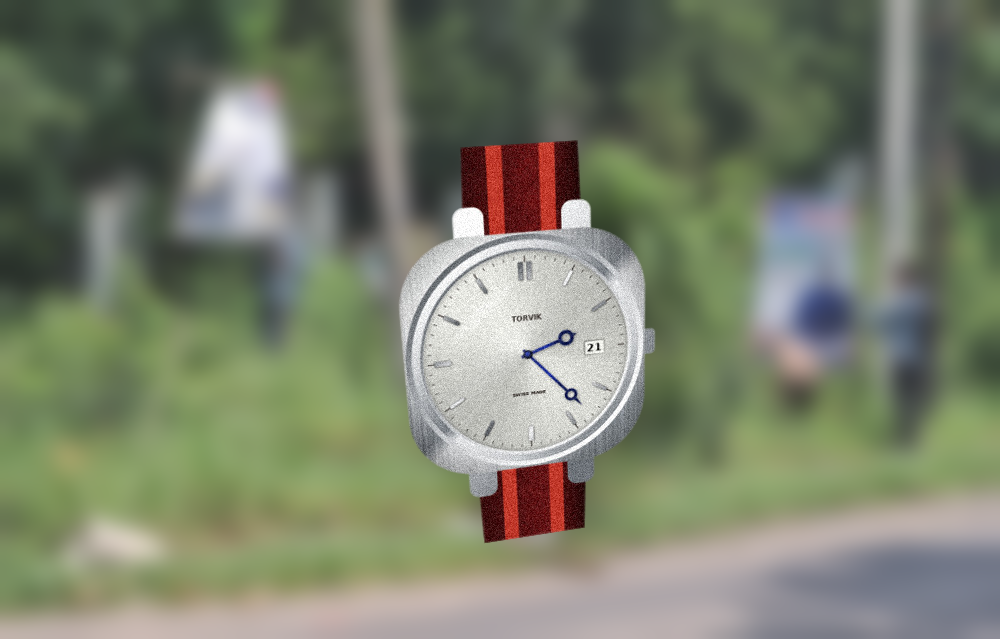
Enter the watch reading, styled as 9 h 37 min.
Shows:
2 h 23 min
